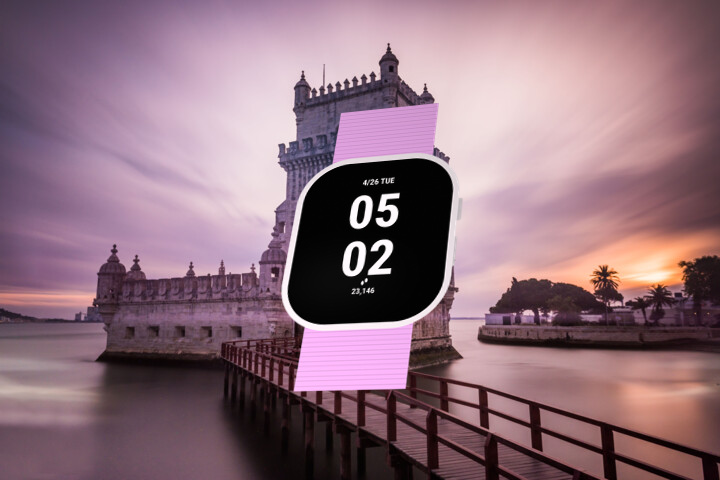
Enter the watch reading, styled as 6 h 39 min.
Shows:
5 h 02 min
